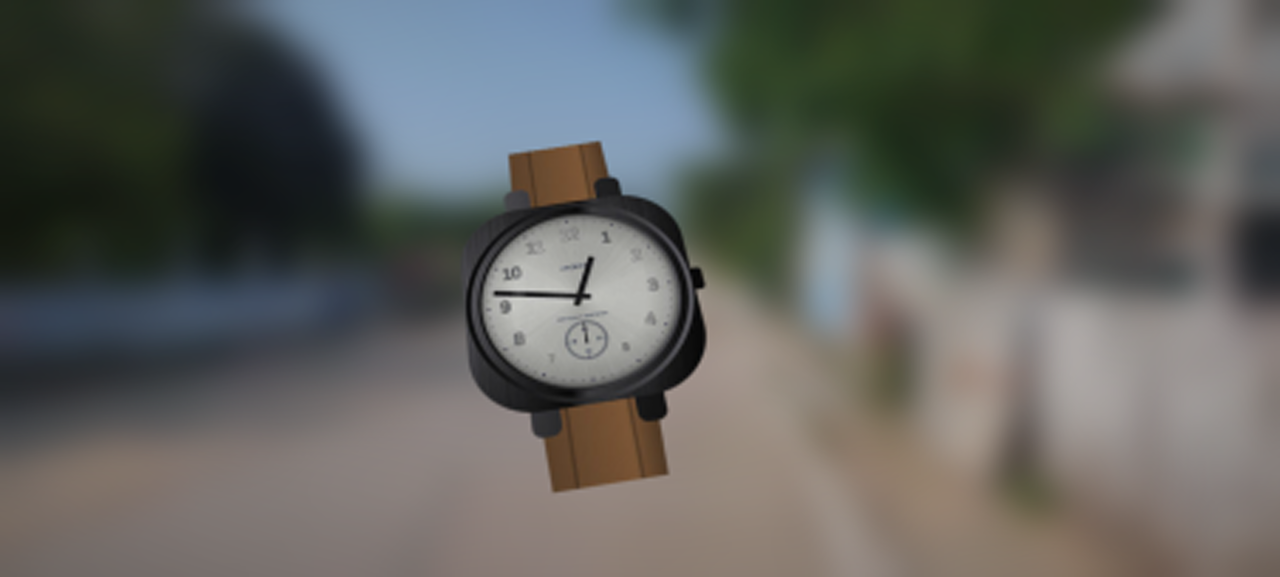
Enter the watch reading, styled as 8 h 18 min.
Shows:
12 h 47 min
